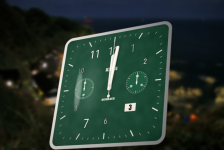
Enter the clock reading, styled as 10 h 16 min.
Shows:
12 h 01 min
